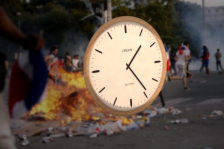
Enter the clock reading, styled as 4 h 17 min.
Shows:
1 h 24 min
